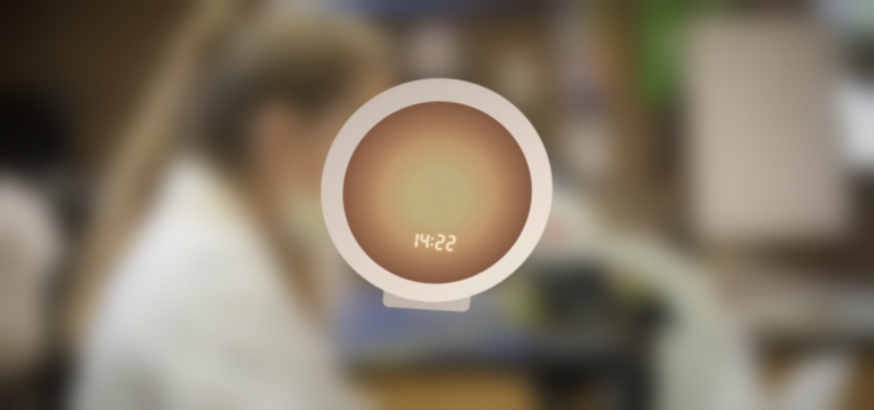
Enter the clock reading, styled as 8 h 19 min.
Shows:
14 h 22 min
